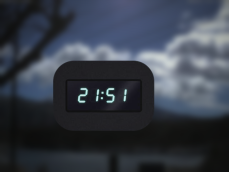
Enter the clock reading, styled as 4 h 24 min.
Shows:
21 h 51 min
